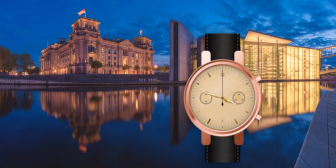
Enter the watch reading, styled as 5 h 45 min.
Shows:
3 h 48 min
